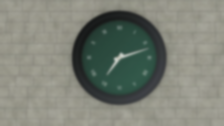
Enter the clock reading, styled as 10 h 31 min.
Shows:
7 h 12 min
